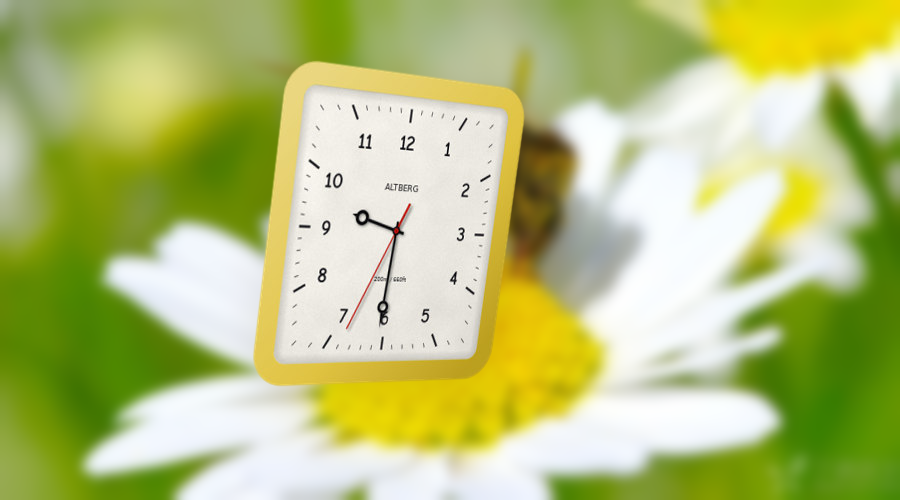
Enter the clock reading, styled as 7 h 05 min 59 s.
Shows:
9 h 30 min 34 s
